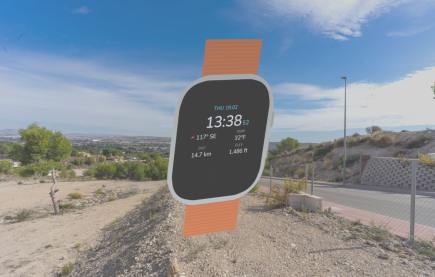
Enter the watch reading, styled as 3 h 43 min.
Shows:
13 h 38 min
